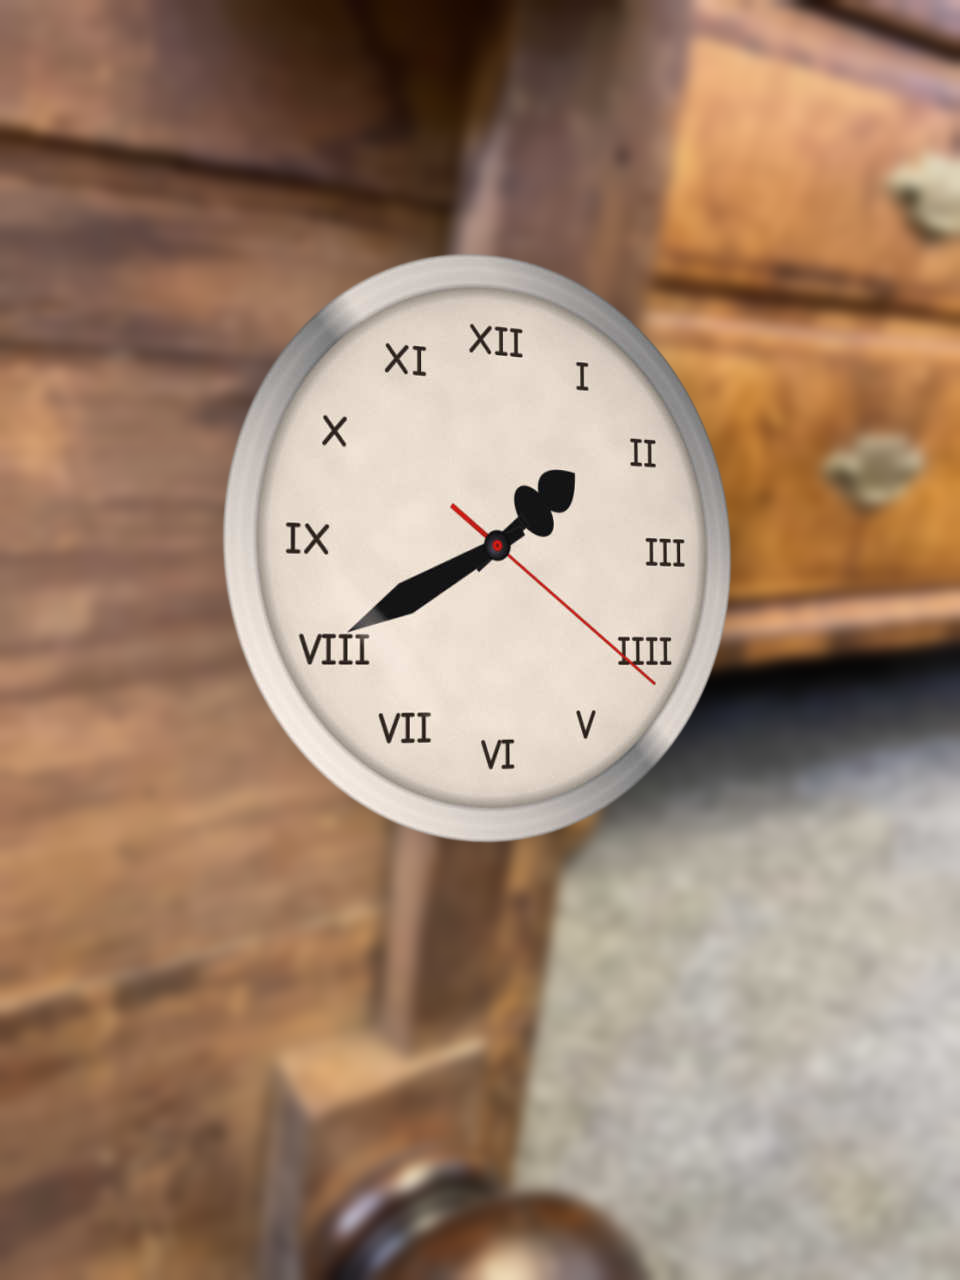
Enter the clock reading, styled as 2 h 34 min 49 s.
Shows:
1 h 40 min 21 s
